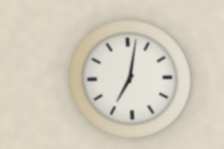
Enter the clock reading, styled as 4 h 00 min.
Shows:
7 h 02 min
